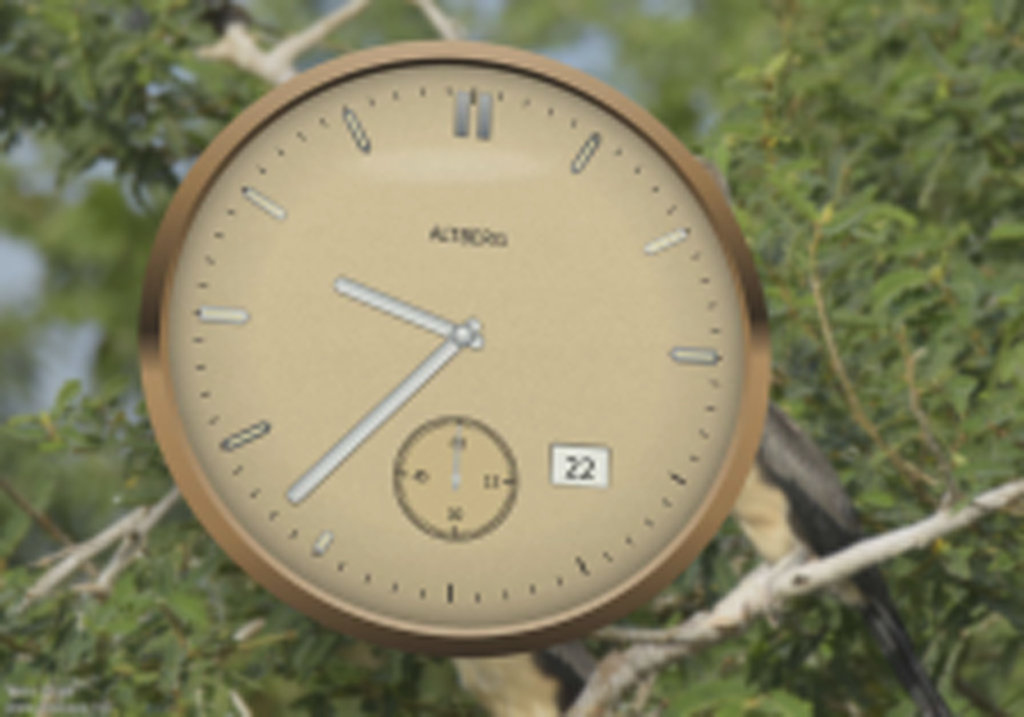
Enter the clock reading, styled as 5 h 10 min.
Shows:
9 h 37 min
